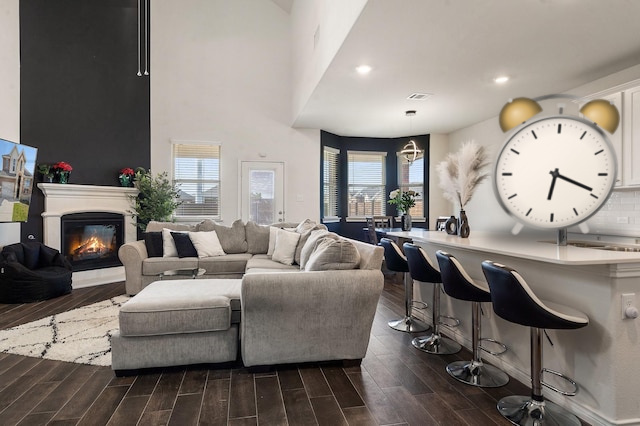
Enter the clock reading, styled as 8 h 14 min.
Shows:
6 h 19 min
